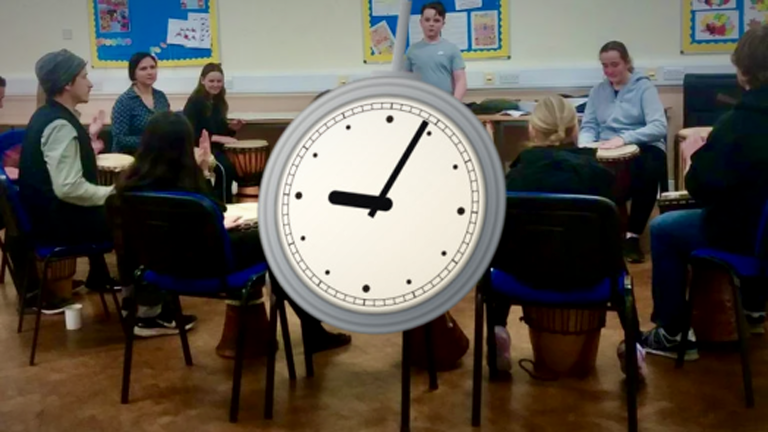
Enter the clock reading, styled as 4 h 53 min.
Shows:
9 h 04 min
